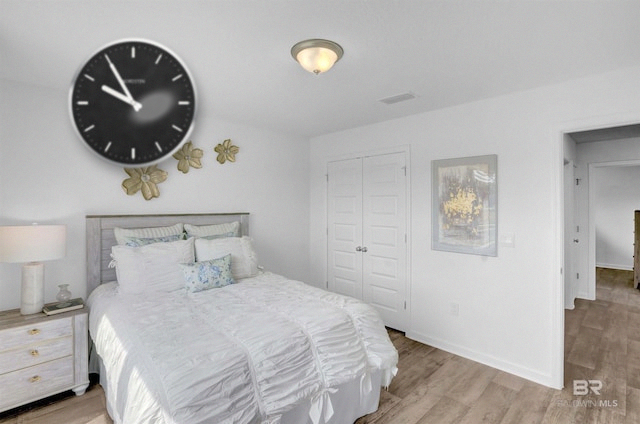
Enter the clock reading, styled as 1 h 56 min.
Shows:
9 h 55 min
